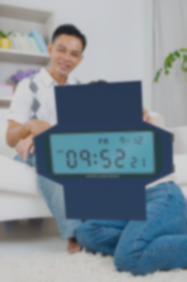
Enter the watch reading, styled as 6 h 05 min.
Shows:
9 h 52 min
